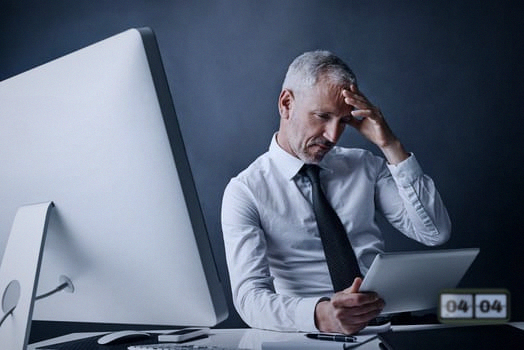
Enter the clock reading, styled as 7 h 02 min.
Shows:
4 h 04 min
